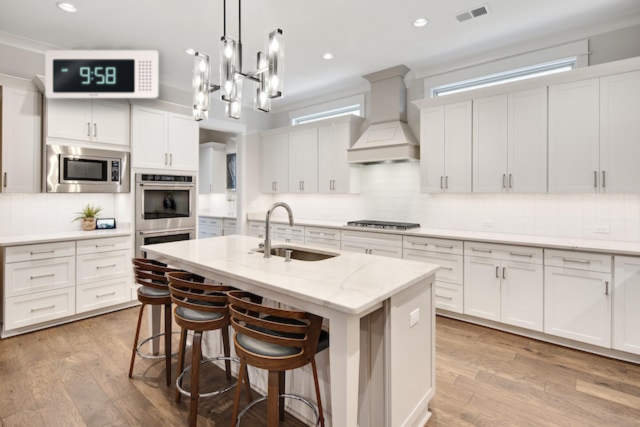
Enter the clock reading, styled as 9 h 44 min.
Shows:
9 h 58 min
